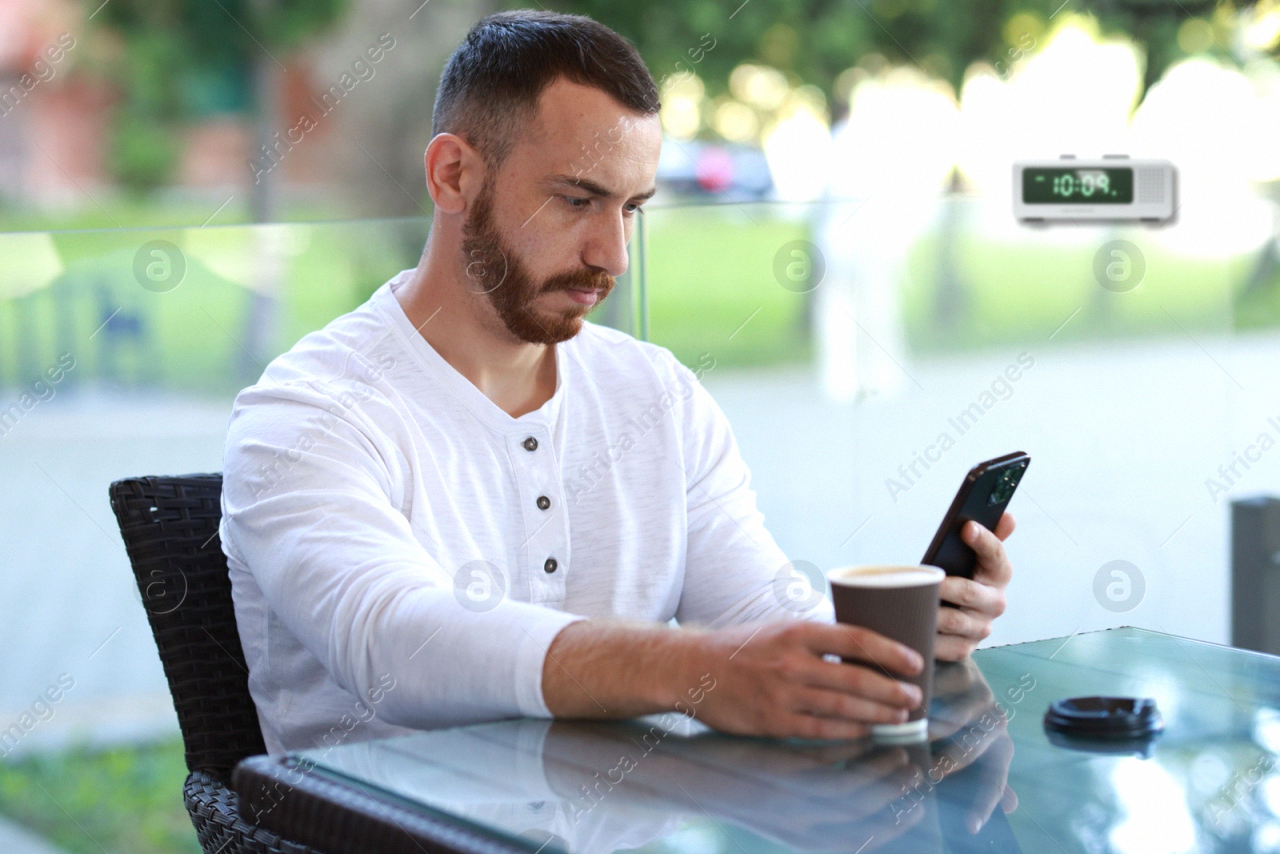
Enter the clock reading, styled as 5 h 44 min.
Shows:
10 h 09 min
